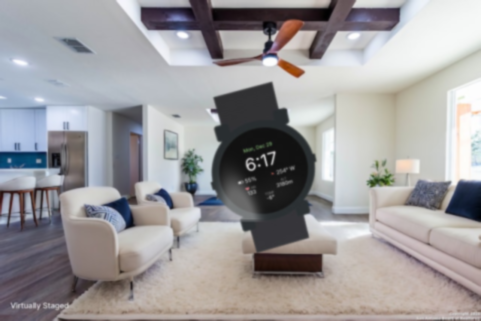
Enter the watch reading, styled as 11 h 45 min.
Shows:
6 h 17 min
